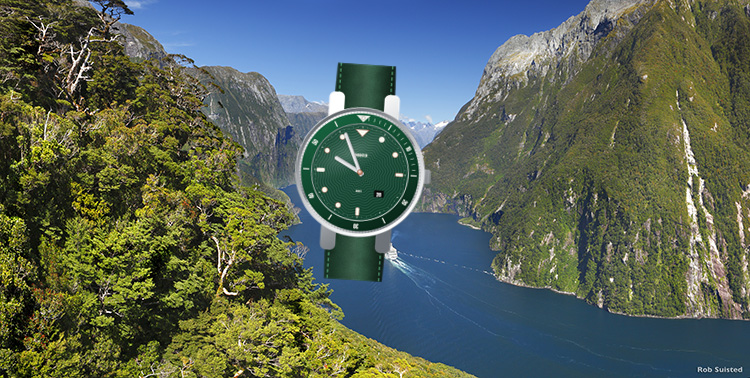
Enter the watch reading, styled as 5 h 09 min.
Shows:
9 h 56 min
